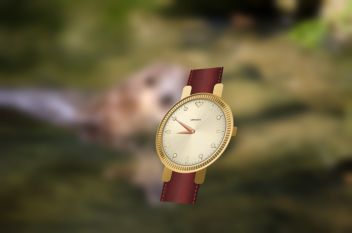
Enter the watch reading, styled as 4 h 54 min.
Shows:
8 h 50 min
